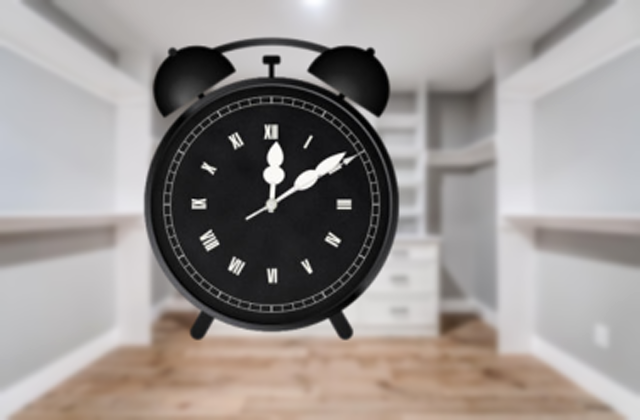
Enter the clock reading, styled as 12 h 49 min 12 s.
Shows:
12 h 09 min 10 s
